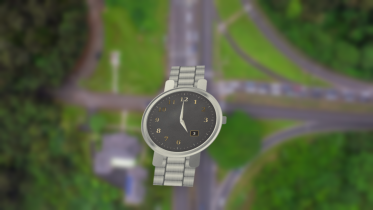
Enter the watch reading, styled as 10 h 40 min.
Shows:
5 h 00 min
